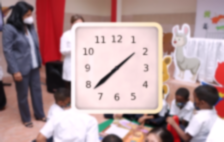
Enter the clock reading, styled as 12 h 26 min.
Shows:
1 h 38 min
